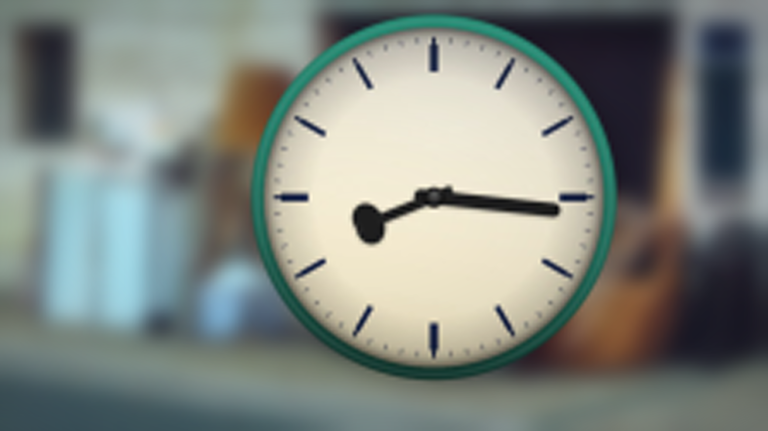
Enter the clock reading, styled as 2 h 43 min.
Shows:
8 h 16 min
